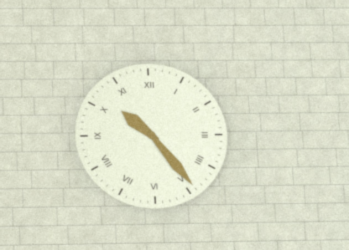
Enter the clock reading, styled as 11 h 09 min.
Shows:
10 h 24 min
